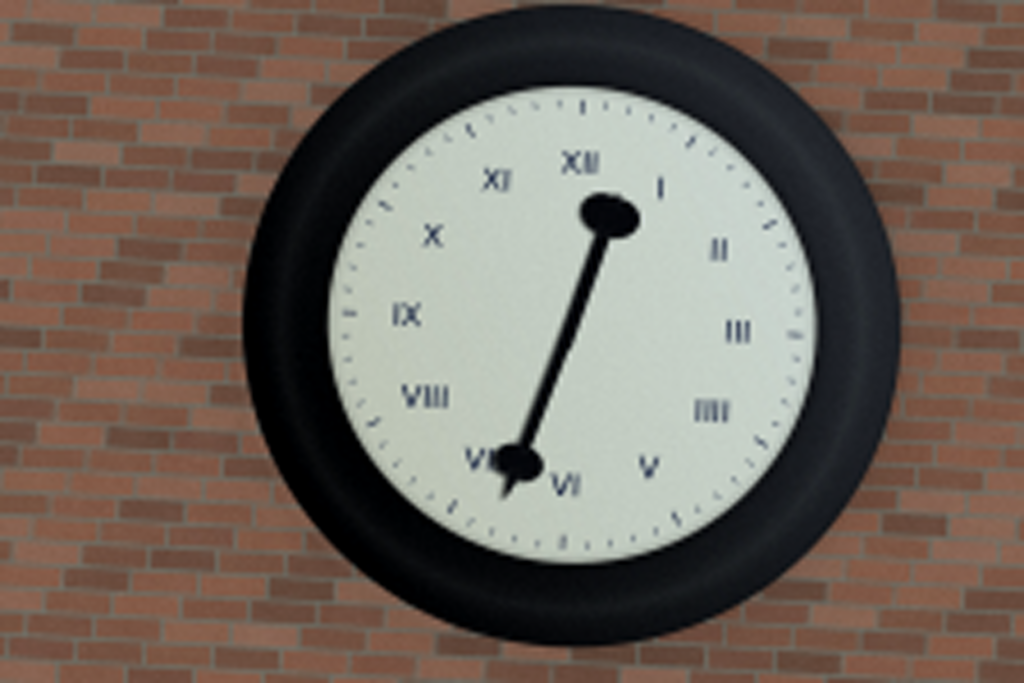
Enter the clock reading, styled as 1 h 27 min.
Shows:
12 h 33 min
